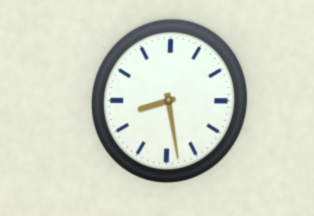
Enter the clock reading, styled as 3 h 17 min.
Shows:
8 h 28 min
